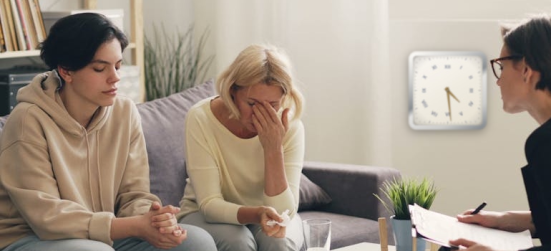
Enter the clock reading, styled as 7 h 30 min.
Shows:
4 h 29 min
